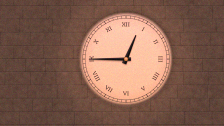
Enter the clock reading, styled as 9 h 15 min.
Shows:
12 h 45 min
